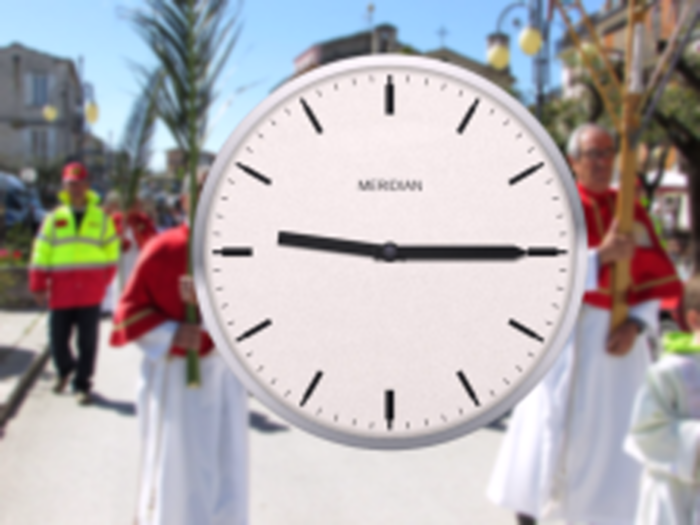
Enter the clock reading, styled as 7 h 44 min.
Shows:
9 h 15 min
